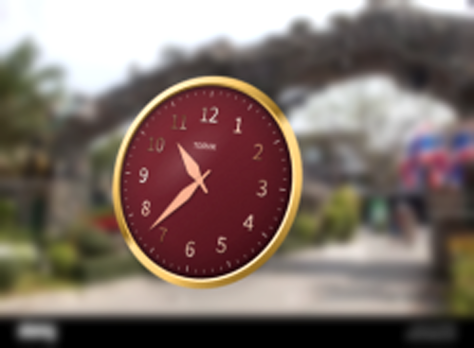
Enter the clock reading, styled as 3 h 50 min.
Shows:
10 h 37 min
